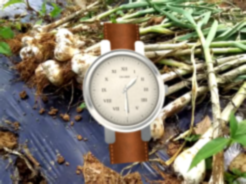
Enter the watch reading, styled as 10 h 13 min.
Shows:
1 h 30 min
